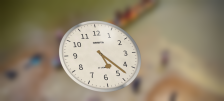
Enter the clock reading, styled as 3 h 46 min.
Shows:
5 h 23 min
